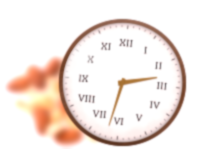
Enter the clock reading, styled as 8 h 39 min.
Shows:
2 h 32 min
